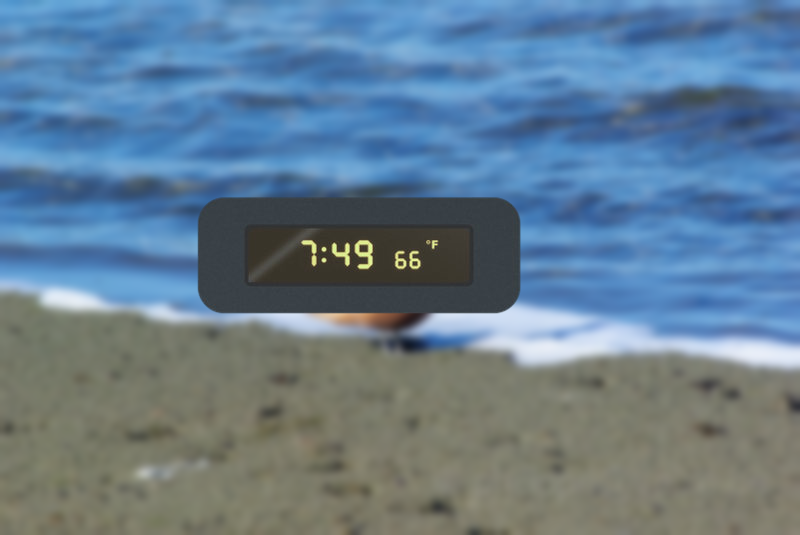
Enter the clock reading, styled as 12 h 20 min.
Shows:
7 h 49 min
